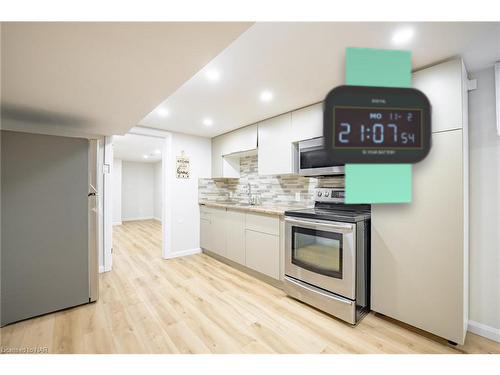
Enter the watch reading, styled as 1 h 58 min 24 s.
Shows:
21 h 07 min 54 s
